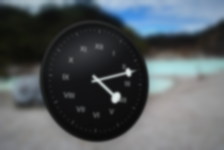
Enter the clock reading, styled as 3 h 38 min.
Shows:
4 h 12 min
